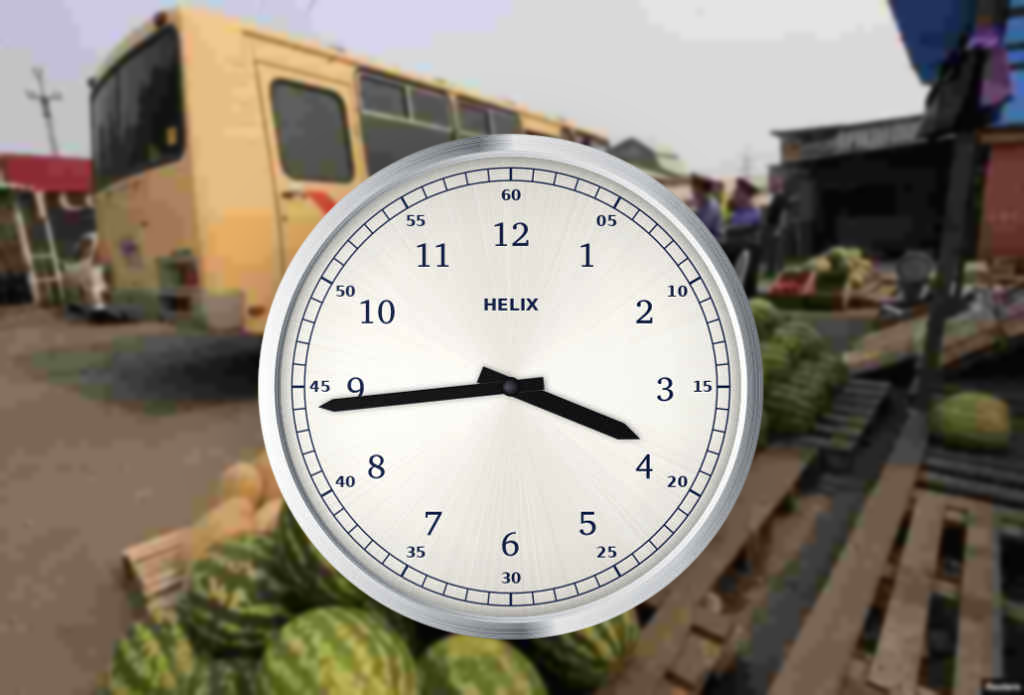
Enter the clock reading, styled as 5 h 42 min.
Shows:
3 h 44 min
